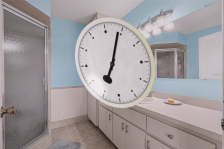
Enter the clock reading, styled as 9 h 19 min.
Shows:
7 h 04 min
